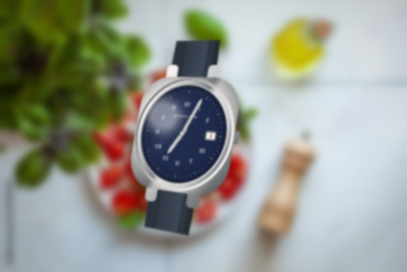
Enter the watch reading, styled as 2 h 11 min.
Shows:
7 h 04 min
